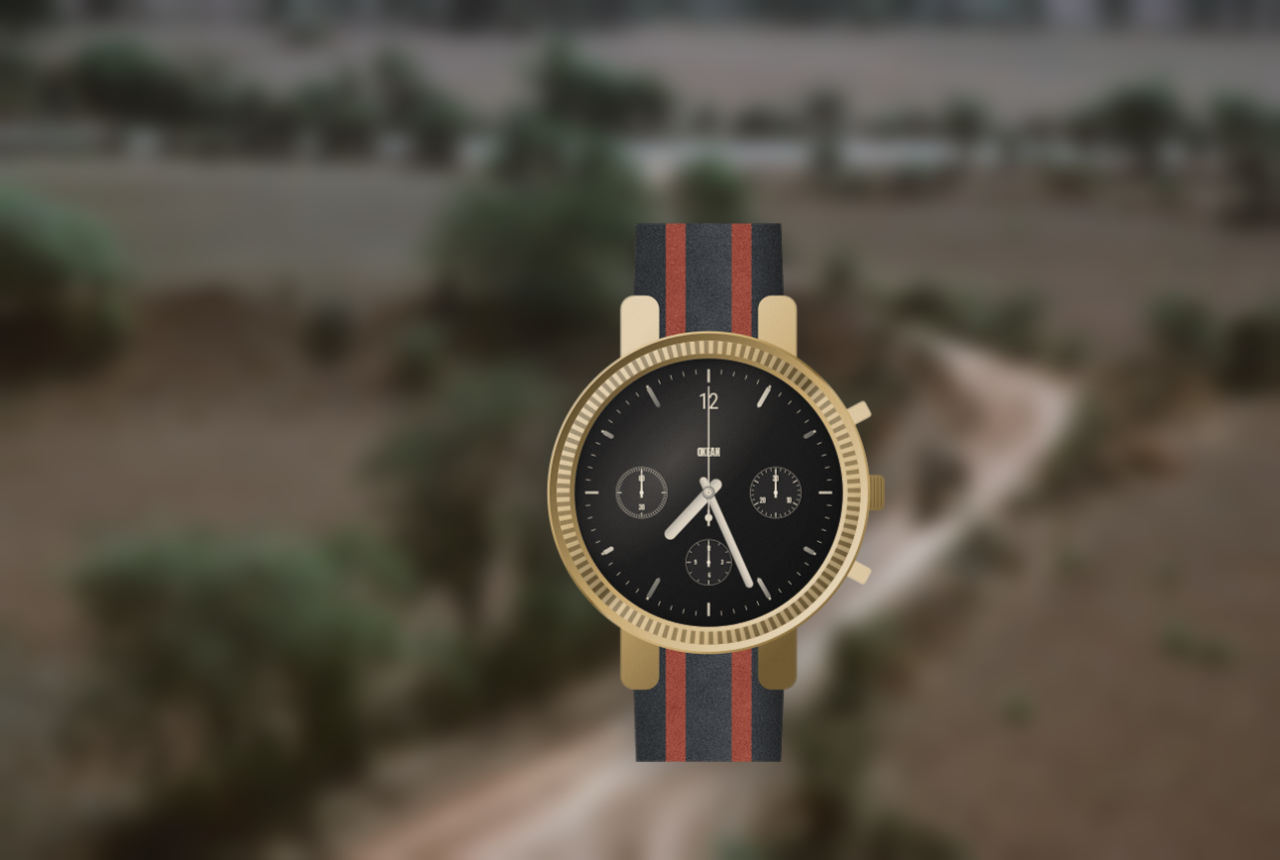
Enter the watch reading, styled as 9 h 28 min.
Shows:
7 h 26 min
